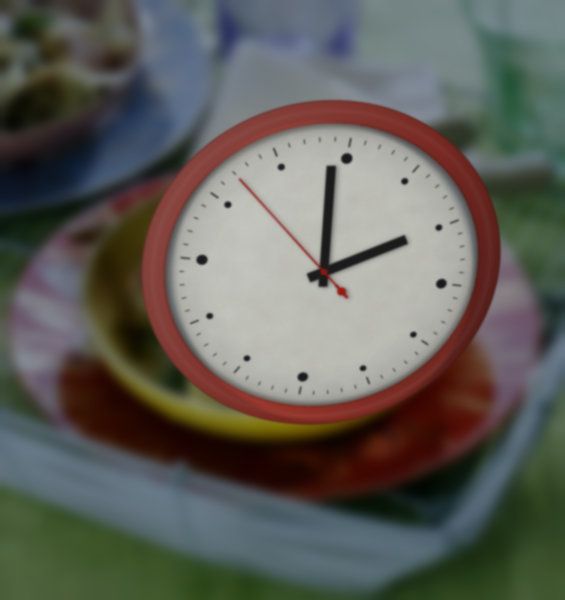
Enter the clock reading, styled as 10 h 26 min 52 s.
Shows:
1 h 58 min 52 s
